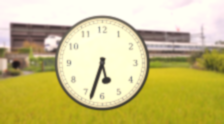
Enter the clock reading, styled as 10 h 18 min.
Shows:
5 h 33 min
